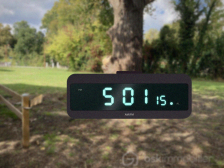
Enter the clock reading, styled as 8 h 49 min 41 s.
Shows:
5 h 01 min 15 s
